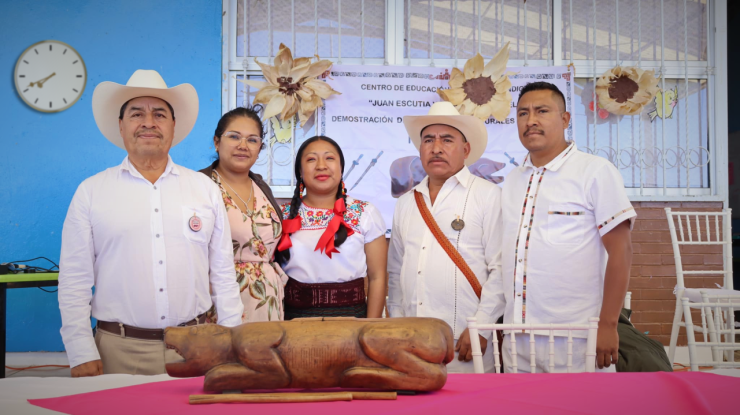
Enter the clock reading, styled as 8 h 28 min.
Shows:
7 h 41 min
